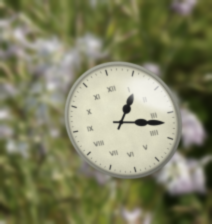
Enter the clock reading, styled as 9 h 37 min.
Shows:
1 h 17 min
